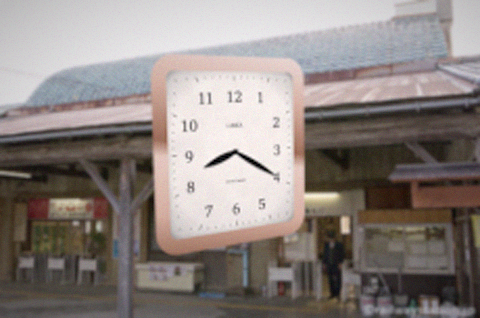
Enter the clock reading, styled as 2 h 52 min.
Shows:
8 h 20 min
